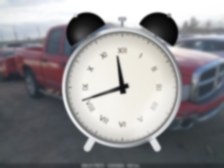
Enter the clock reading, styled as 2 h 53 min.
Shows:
11 h 42 min
